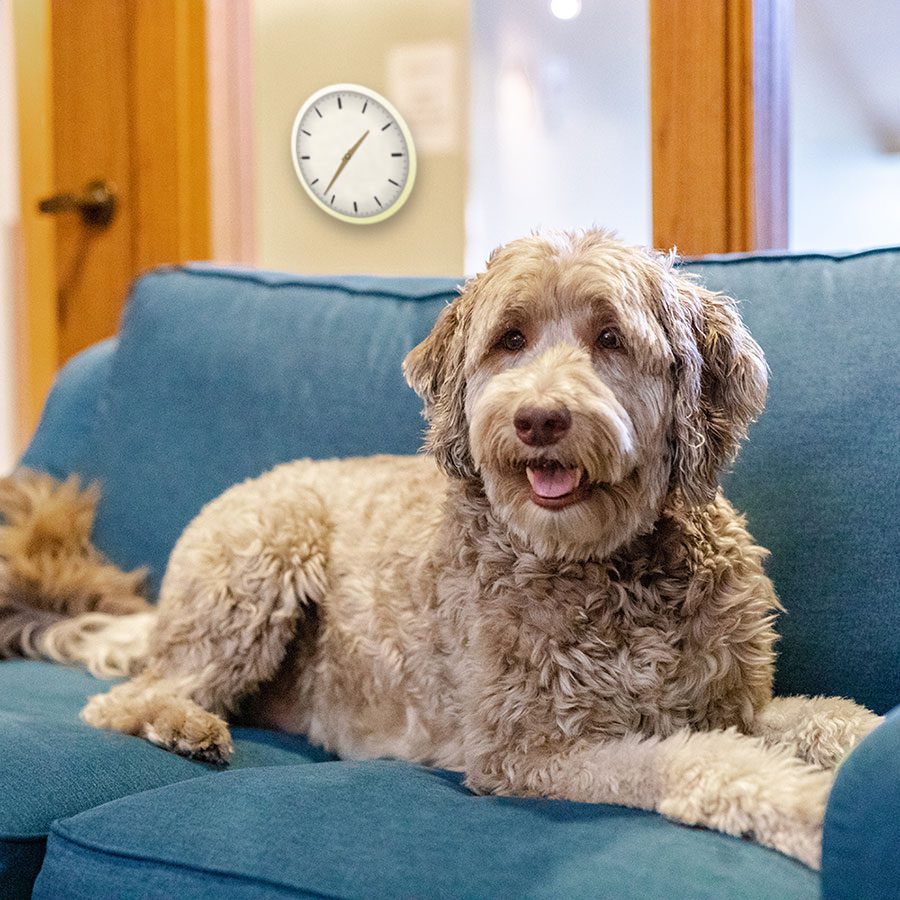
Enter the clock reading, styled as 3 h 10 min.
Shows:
1 h 37 min
